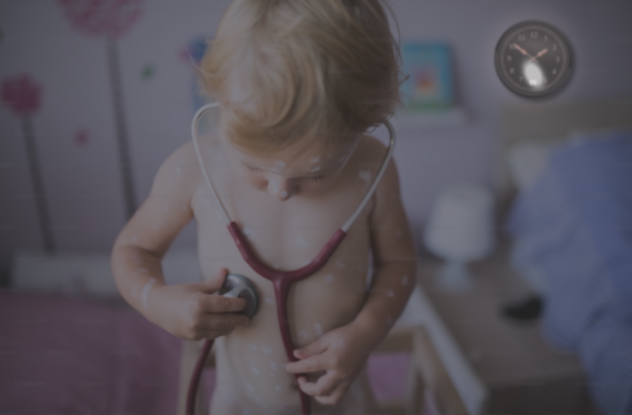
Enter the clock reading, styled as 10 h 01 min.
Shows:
1 h 51 min
